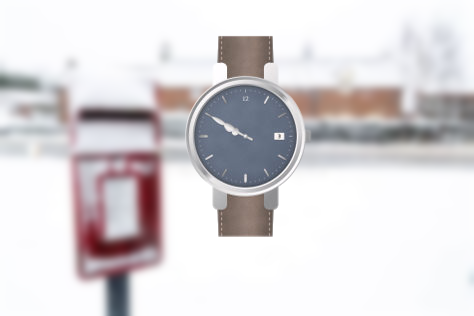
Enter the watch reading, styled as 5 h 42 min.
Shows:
9 h 50 min
